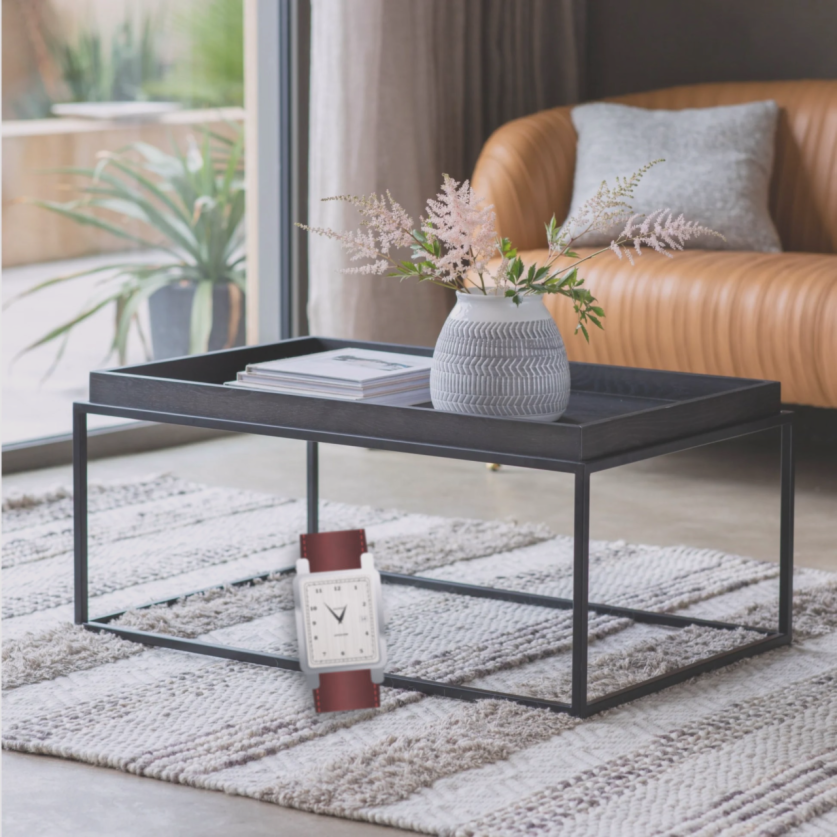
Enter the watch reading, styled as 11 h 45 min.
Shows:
12 h 54 min
